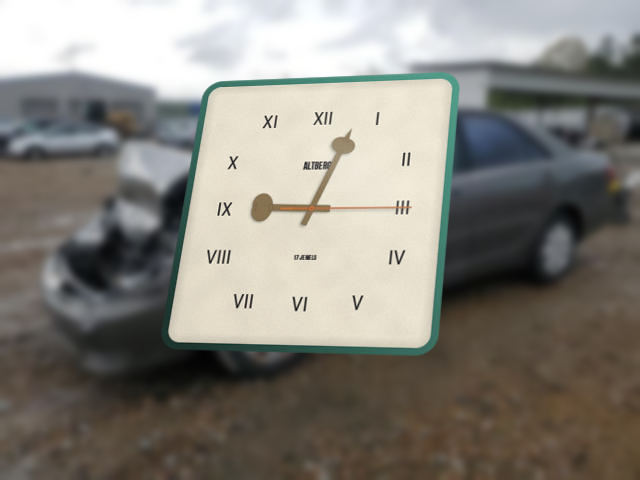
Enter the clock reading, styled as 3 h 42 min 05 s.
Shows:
9 h 03 min 15 s
